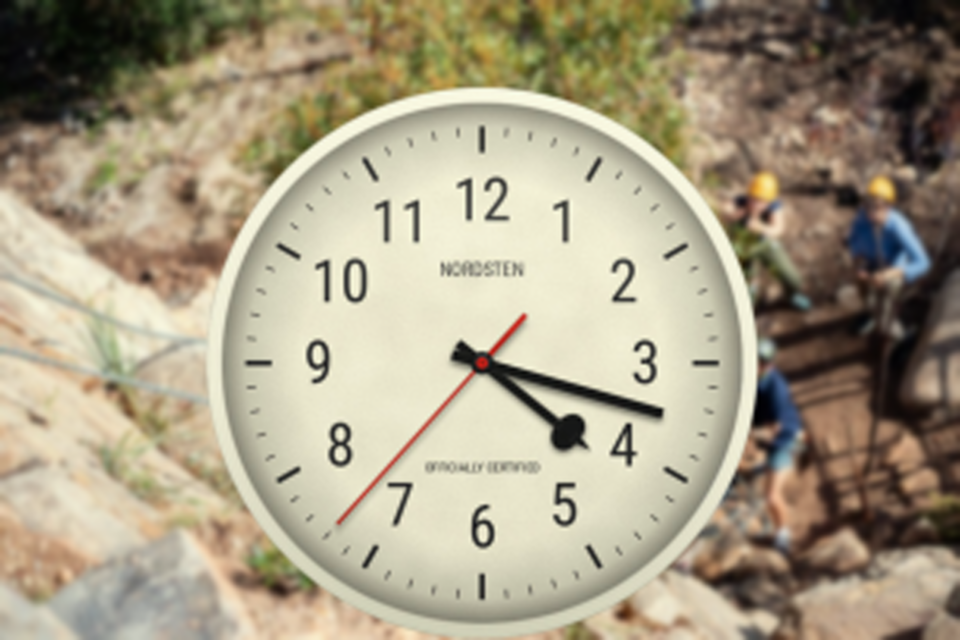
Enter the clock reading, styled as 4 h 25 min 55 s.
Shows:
4 h 17 min 37 s
